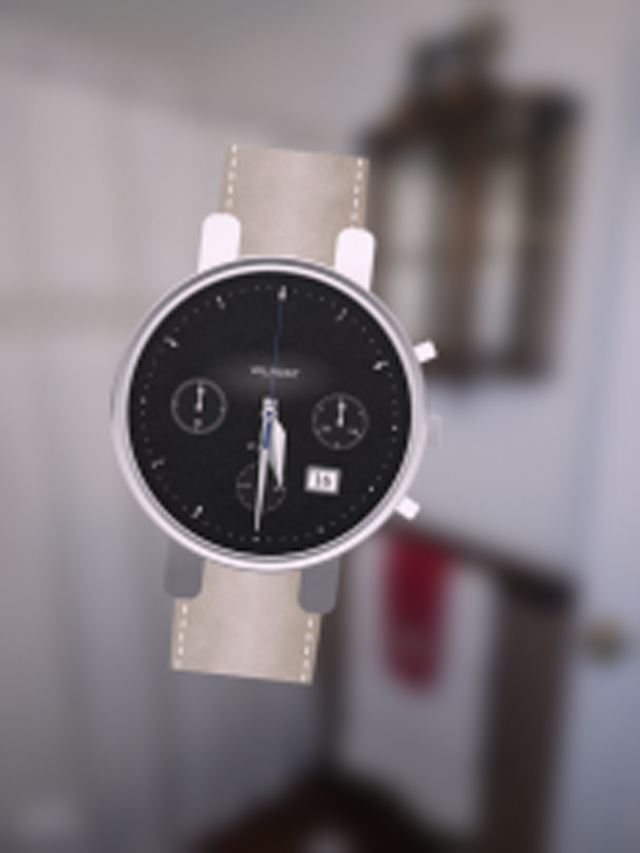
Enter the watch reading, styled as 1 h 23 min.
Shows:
5 h 30 min
